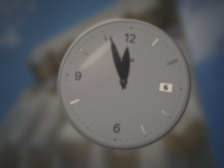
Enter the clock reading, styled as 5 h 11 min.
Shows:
11 h 56 min
